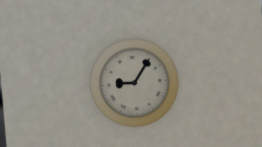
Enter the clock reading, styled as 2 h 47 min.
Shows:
9 h 06 min
